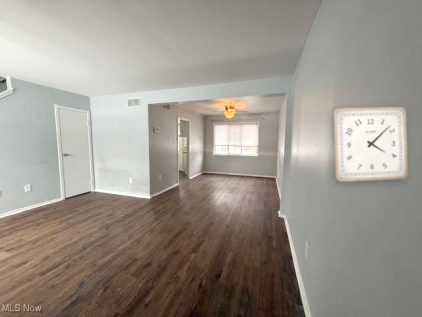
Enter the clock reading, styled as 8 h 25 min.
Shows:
4 h 08 min
